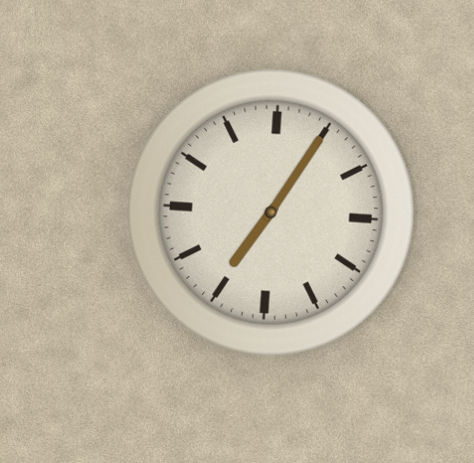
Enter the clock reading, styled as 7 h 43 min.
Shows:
7 h 05 min
